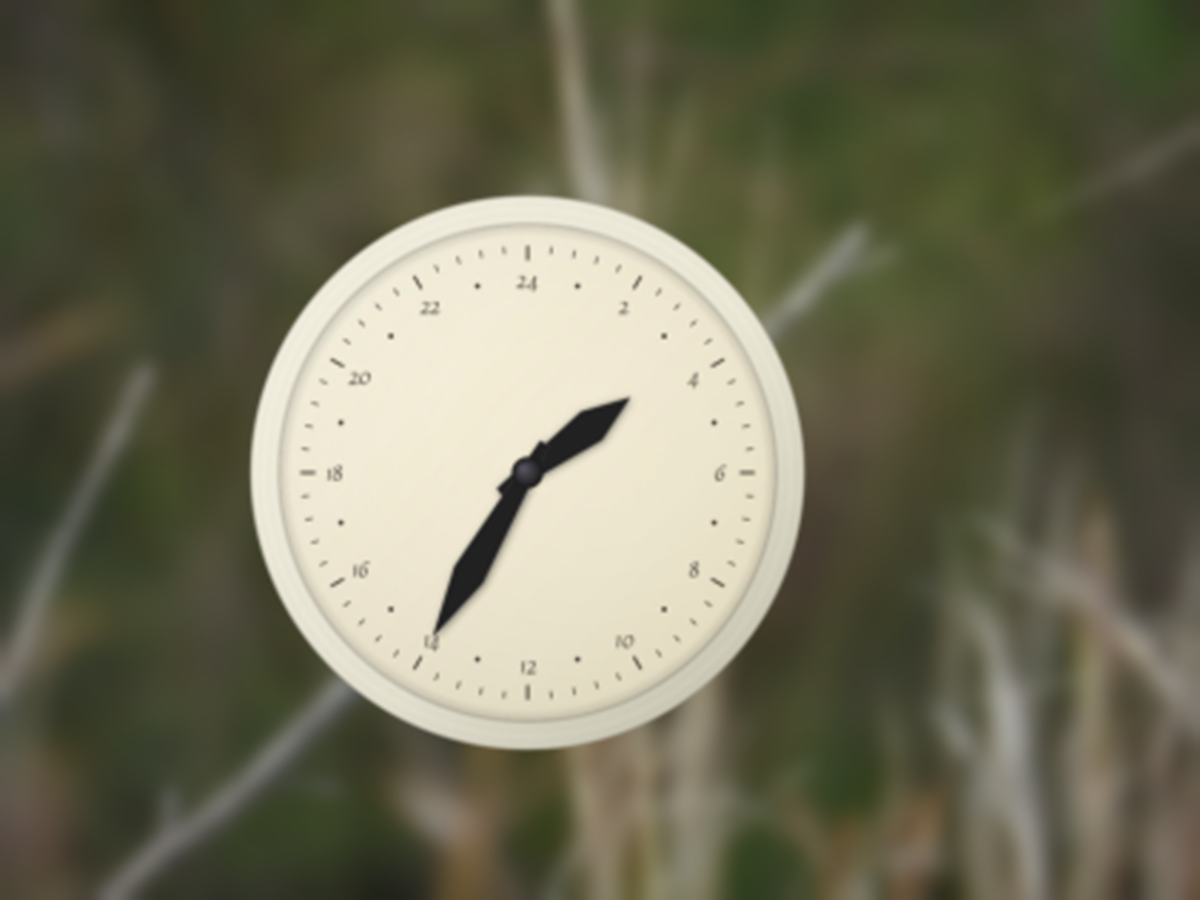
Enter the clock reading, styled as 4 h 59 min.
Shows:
3 h 35 min
